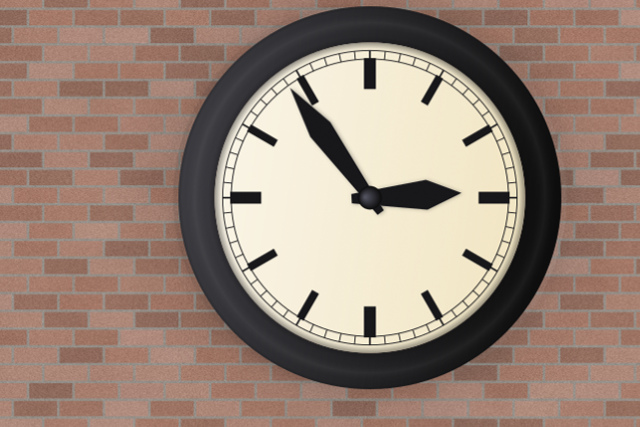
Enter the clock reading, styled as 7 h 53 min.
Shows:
2 h 54 min
